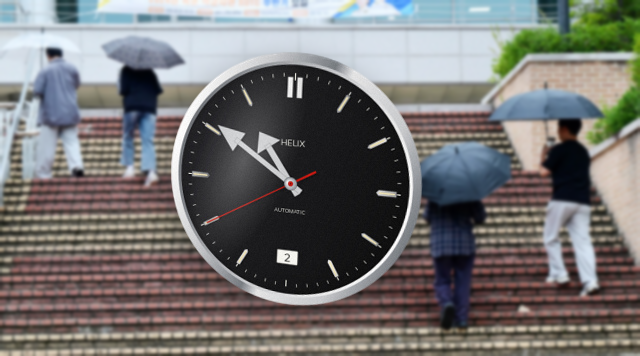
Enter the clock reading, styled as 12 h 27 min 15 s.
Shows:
10 h 50 min 40 s
